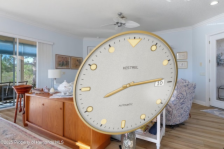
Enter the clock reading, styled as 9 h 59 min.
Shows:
8 h 14 min
